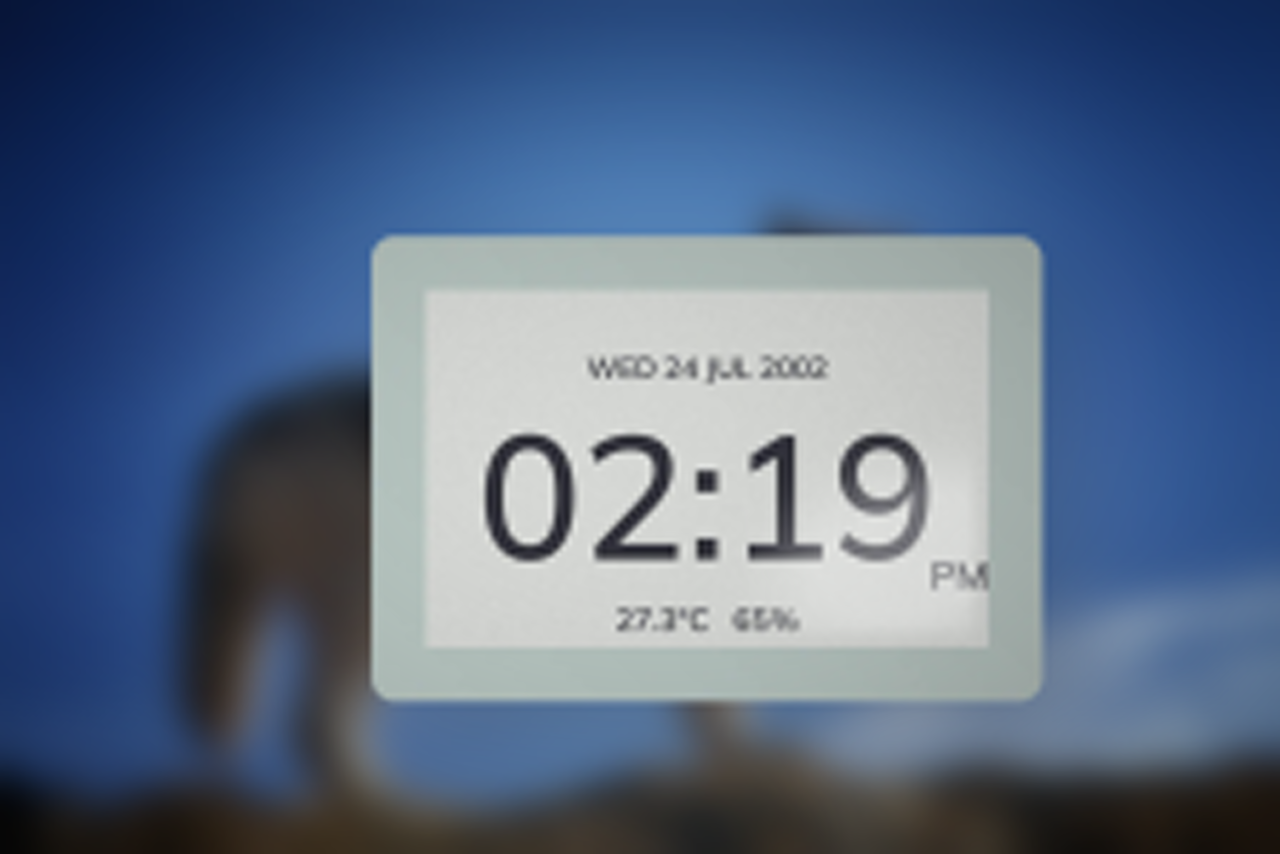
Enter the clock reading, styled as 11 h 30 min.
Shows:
2 h 19 min
